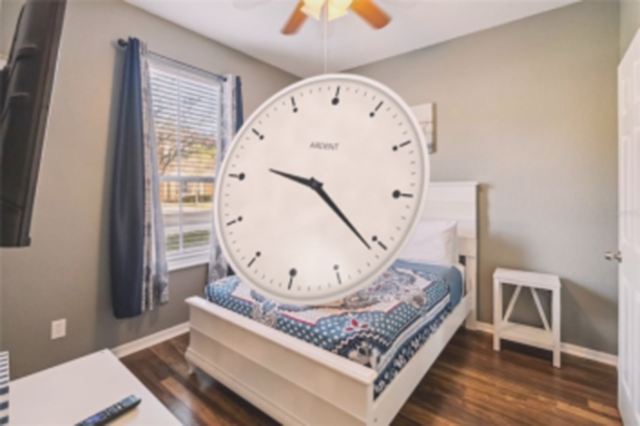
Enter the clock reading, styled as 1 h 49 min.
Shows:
9 h 21 min
